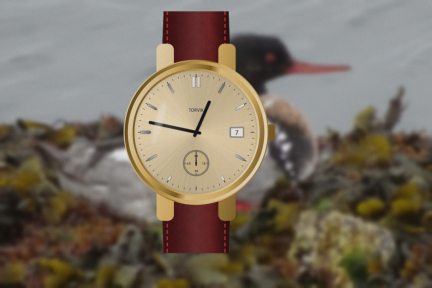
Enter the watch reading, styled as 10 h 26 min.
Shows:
12 h 47 min
